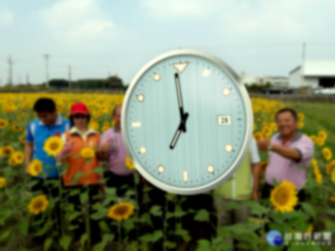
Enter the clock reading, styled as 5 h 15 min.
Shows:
6 h 59 min
